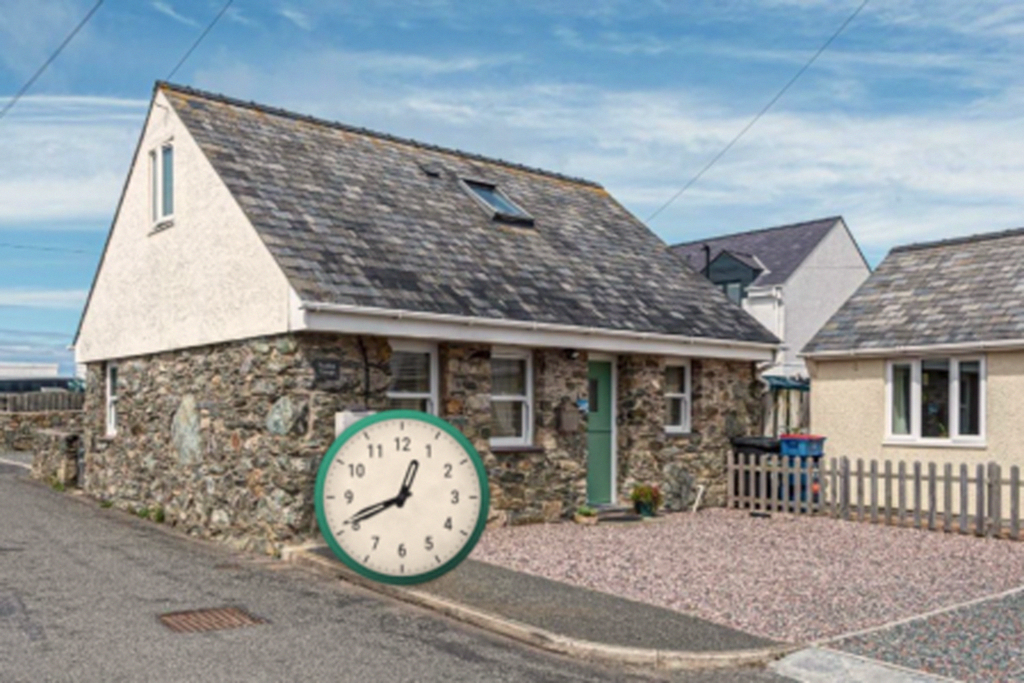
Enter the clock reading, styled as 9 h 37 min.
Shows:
12 h 41 min
